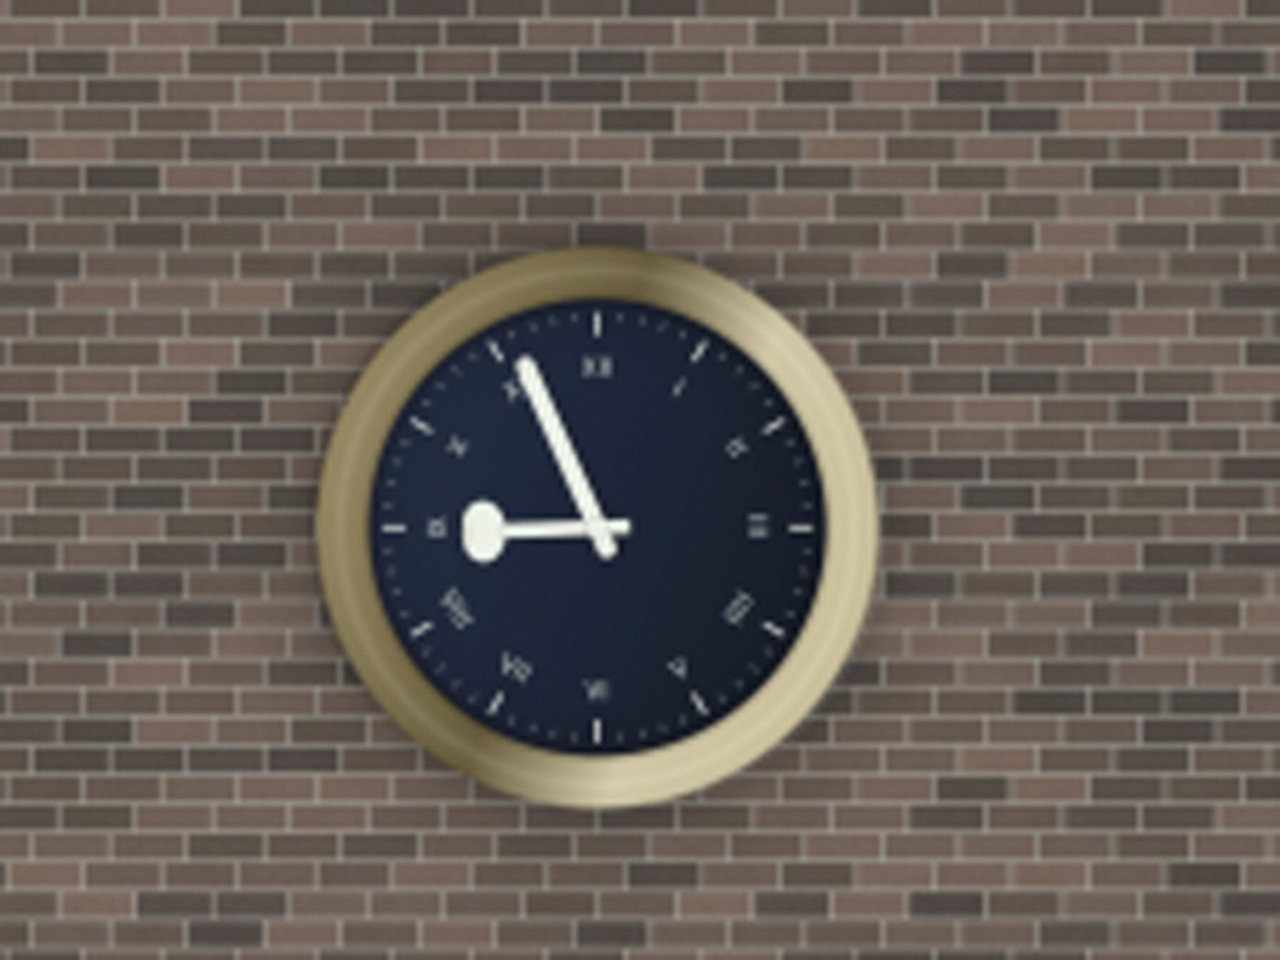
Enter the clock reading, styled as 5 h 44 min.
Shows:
8 h 56 min
